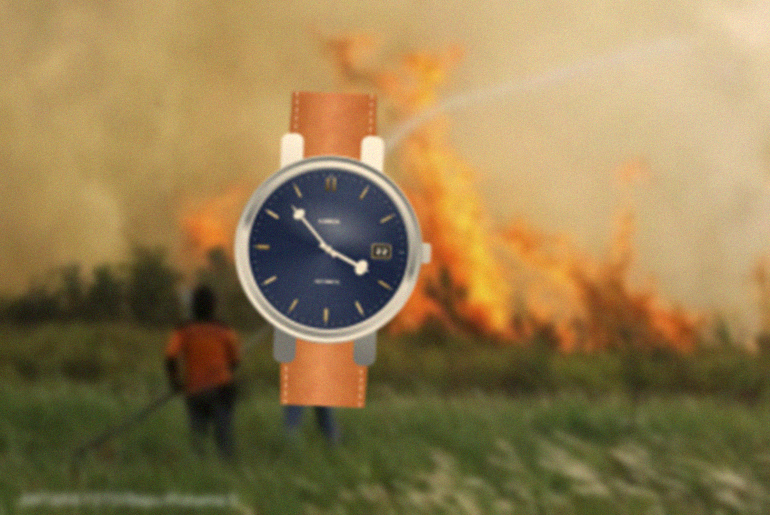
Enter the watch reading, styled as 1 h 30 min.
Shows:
3 h 53 min
